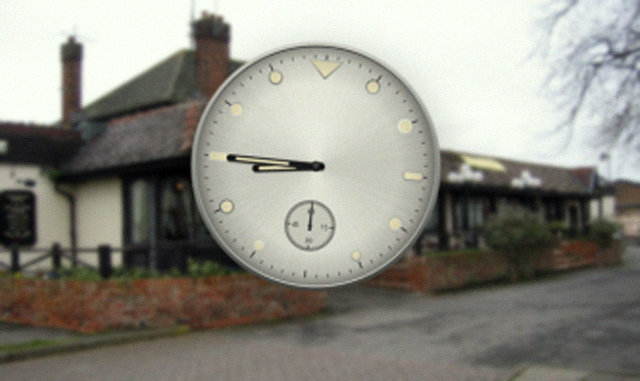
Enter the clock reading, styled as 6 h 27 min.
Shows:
8 h 45 min
